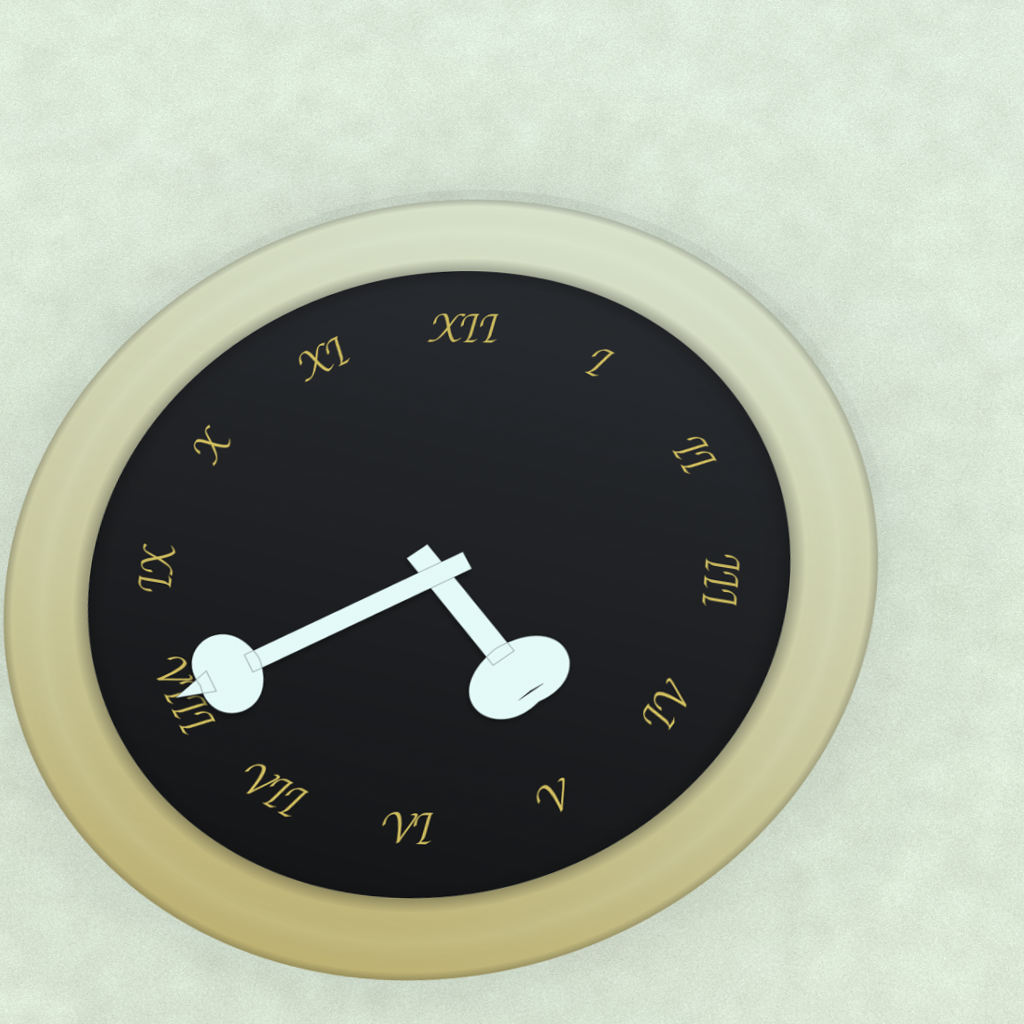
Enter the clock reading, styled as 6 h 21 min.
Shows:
4 h 40 min
